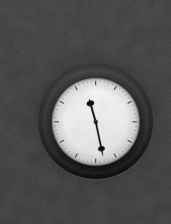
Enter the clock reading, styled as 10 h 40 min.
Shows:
11 h 28 min
